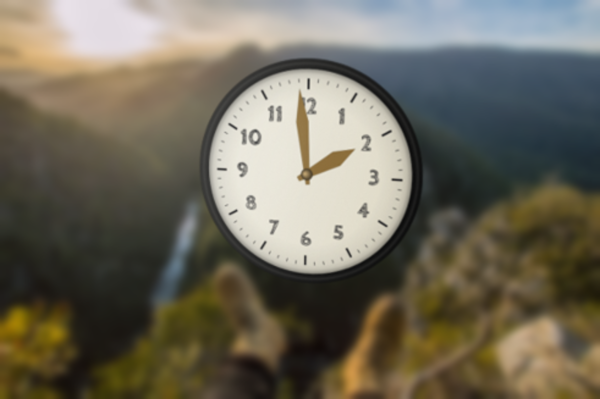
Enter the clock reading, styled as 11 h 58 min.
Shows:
1 h 59 min
